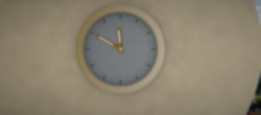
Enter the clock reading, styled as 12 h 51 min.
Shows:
11 h 50 min
